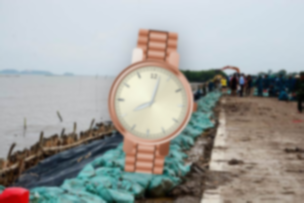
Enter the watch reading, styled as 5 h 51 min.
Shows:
8 h 02 min
